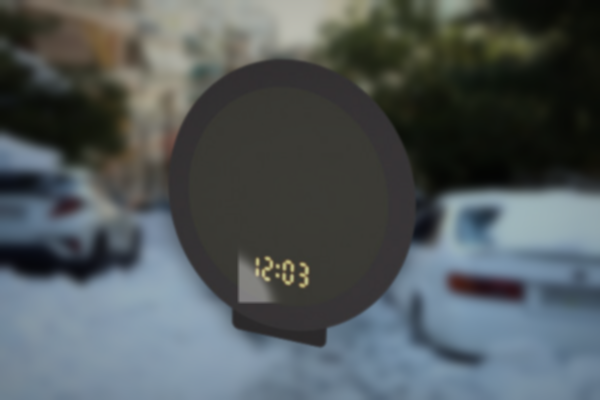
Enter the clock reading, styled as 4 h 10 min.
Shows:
12 h 03 min
